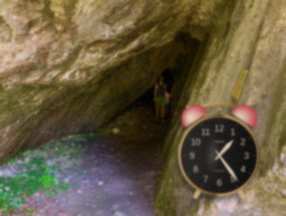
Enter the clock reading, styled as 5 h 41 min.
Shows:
1 h 24 min
